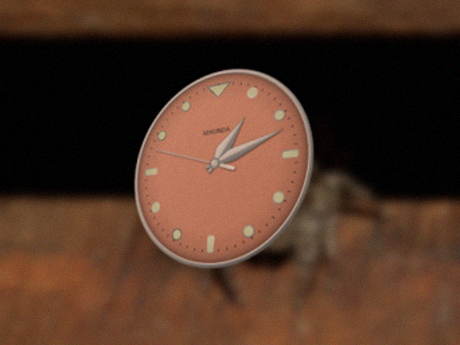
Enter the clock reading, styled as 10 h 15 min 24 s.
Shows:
1 h 11 min 48 s
